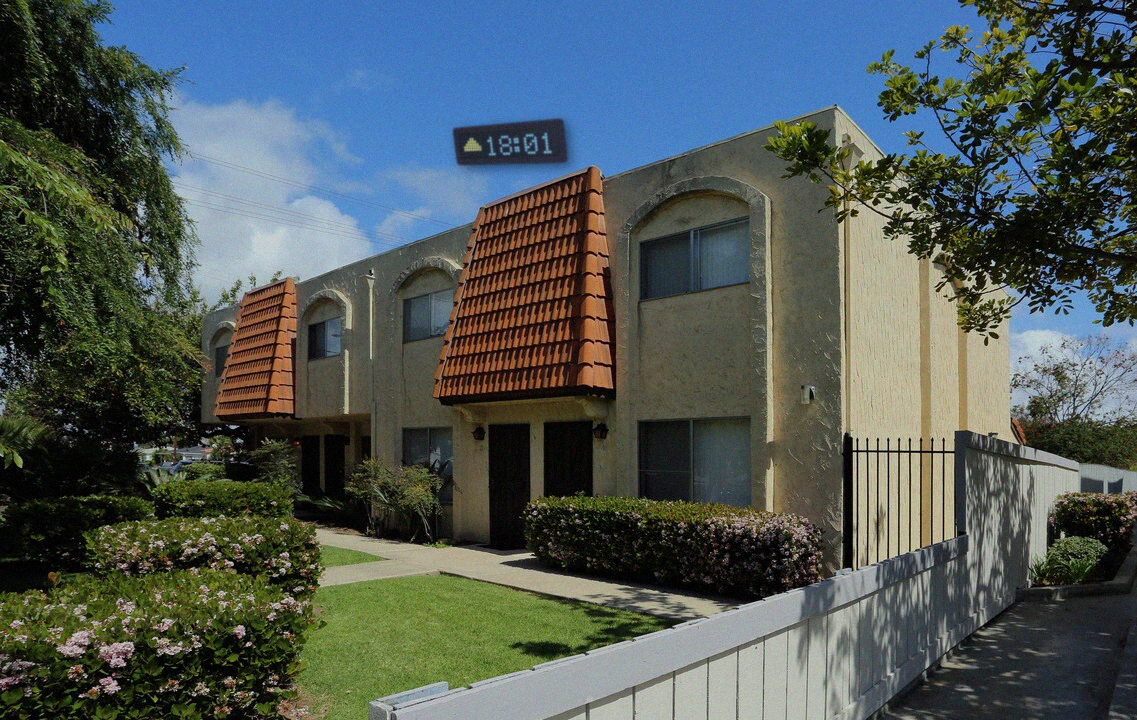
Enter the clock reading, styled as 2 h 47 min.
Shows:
18 h 01 min
